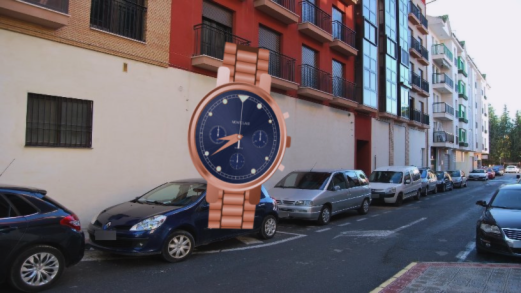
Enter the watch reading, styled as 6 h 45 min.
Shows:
8 h 39 min
